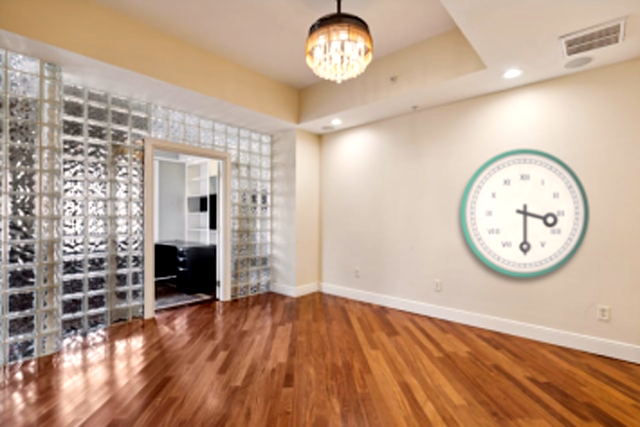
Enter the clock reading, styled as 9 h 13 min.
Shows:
3 h 30 min
